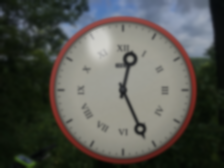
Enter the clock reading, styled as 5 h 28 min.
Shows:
12 h 26 min
